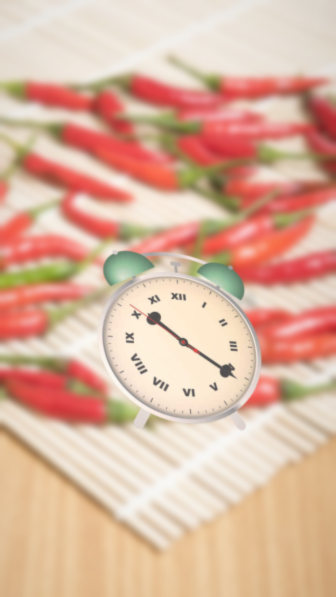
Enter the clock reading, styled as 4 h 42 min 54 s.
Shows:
10 h 20 min 51 s
